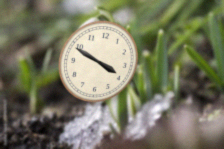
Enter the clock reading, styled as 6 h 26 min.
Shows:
3 h 49 min
